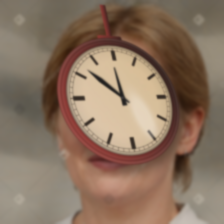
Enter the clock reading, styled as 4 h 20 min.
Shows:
11 h 52 min
